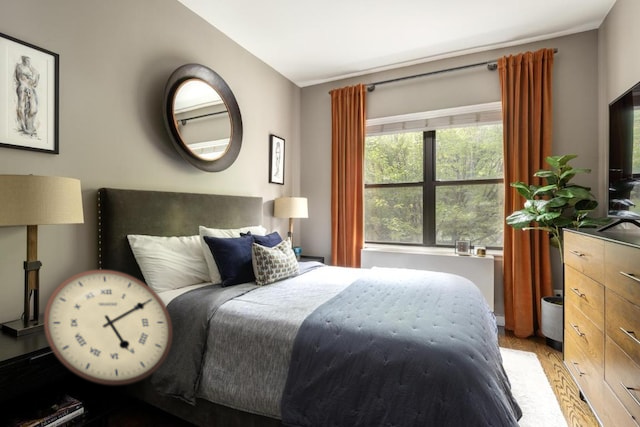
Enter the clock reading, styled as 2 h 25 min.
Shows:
5 h 10 min
